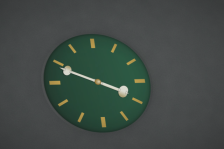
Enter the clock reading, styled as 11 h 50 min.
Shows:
3 h 49 min
